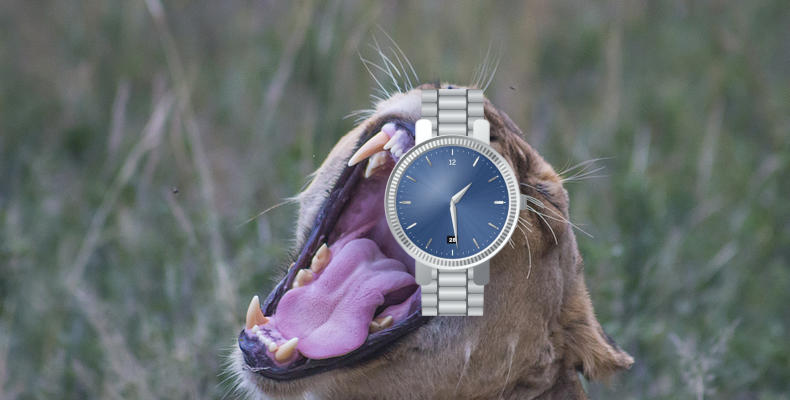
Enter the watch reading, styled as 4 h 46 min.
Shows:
1 h 29 min
